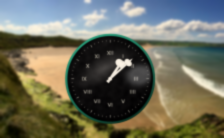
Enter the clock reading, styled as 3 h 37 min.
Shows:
1 h 08 min
